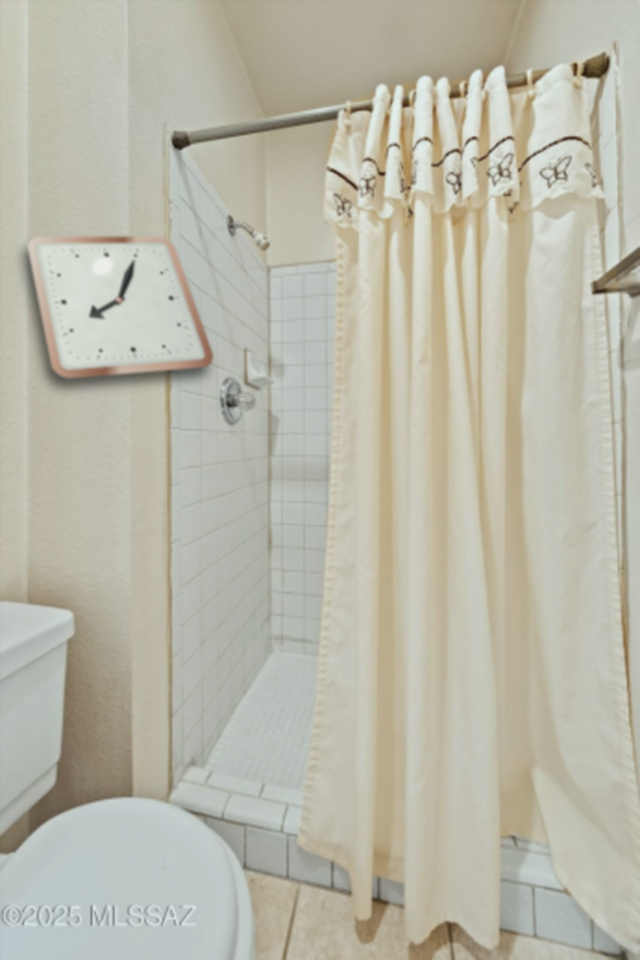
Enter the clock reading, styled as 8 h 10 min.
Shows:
8 h 05 min
